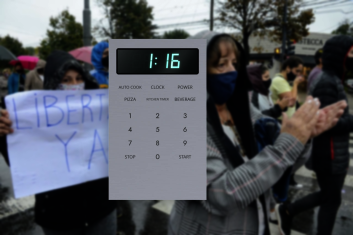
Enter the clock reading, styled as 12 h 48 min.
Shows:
1 h 16 min
